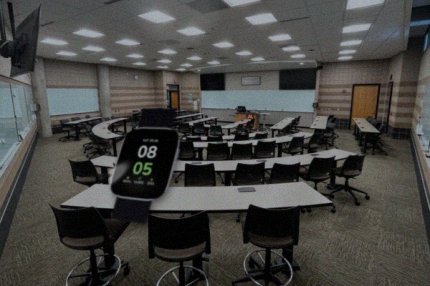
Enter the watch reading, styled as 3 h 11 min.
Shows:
8 h 05 min
